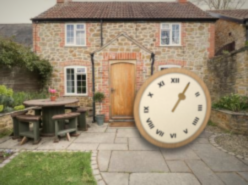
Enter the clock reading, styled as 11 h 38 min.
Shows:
1 h 05 min
